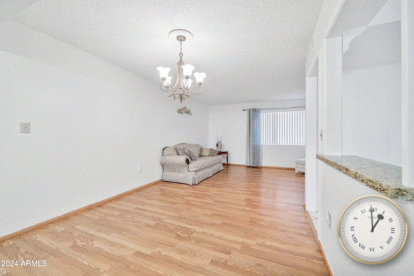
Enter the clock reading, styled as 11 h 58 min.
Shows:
12 h 59 min
